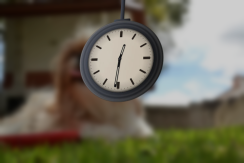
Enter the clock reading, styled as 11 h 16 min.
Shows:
12 h 31 min
